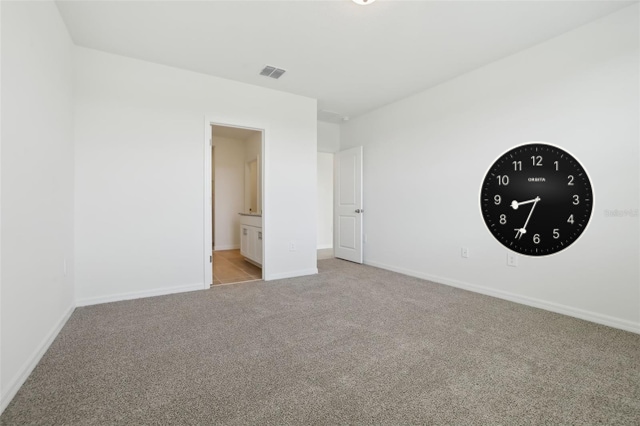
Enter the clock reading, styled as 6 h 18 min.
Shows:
8 h 34 min
